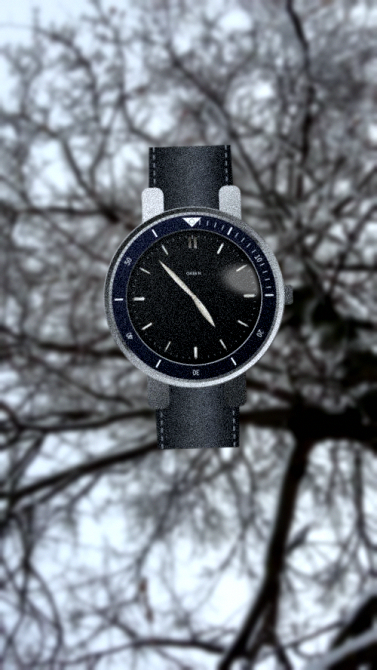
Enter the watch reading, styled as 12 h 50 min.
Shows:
4 h 53 min
